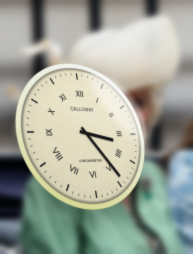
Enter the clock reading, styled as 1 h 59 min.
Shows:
3 h 24 min
